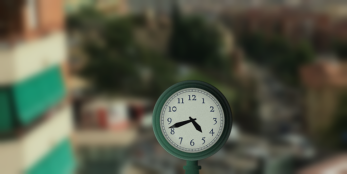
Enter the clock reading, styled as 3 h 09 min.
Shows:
4 h 42 min
